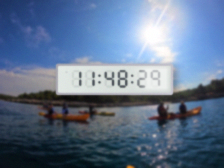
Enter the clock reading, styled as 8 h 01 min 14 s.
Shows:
11 h 48 min 29 s
